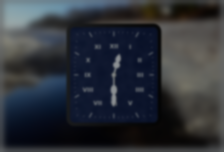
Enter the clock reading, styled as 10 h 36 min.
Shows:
12 h 30 min
